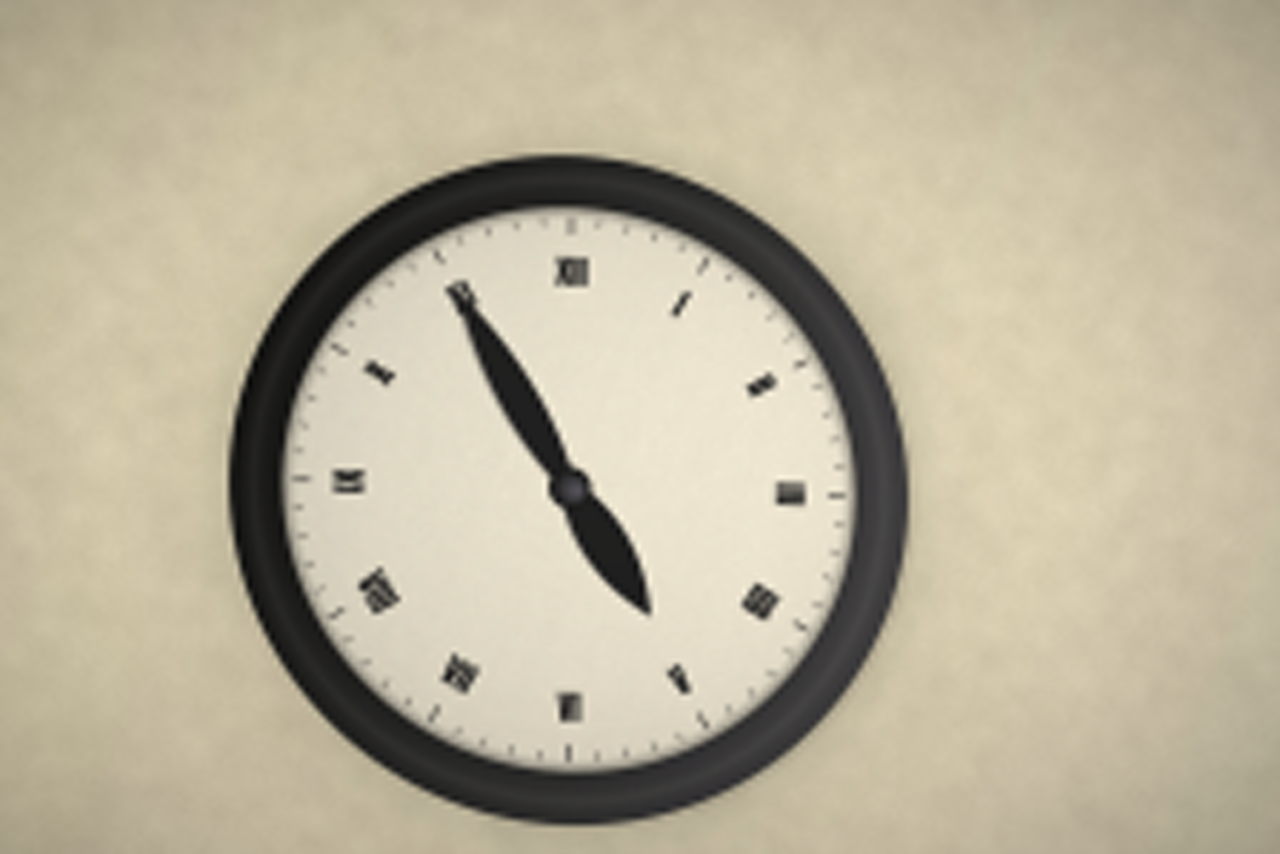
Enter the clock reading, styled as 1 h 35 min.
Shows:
4 h 55 min
